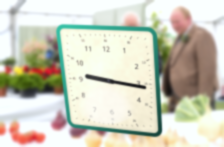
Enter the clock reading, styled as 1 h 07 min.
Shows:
9 h 16 min
